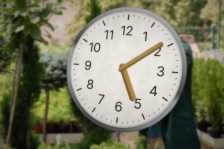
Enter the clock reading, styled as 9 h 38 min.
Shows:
5 h 09 min
